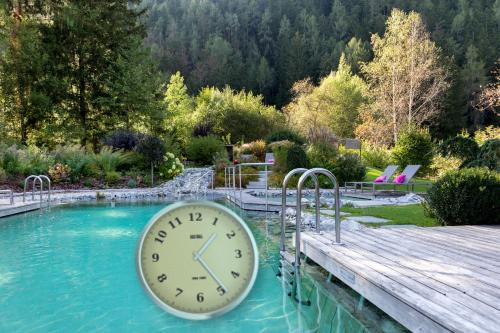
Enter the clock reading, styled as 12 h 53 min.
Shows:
1 h 24 min
